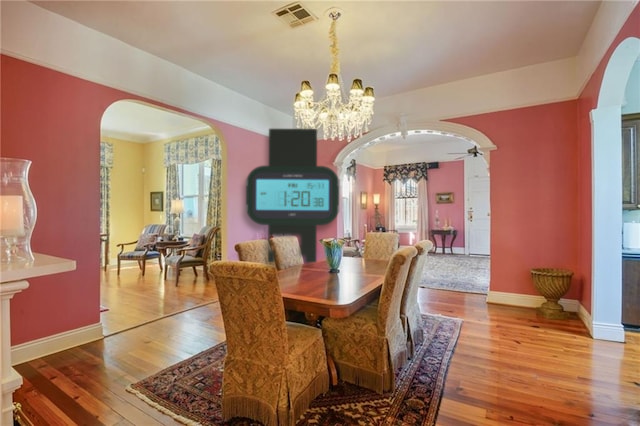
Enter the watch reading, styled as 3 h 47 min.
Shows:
1 h 20 min
